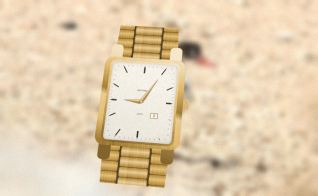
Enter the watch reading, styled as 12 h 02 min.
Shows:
9 h 05 min
